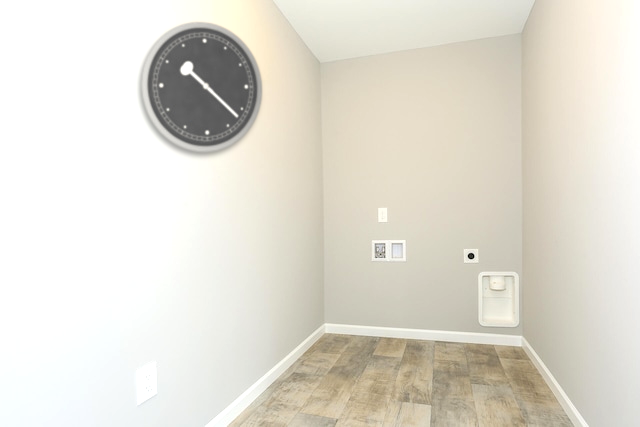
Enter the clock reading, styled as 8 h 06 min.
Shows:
10 h 22 min
